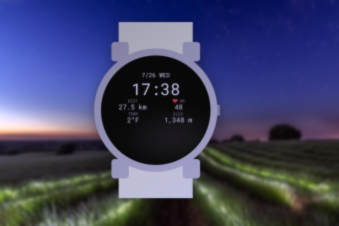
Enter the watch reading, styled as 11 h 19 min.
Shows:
17 h 38 min
